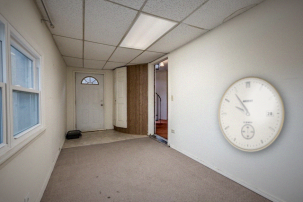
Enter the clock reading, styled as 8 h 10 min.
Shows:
9 h 54 min
